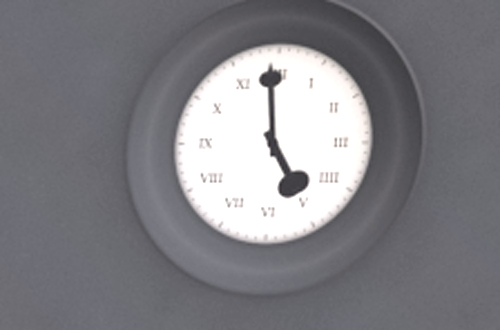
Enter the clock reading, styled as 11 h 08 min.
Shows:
4 h 59 min
